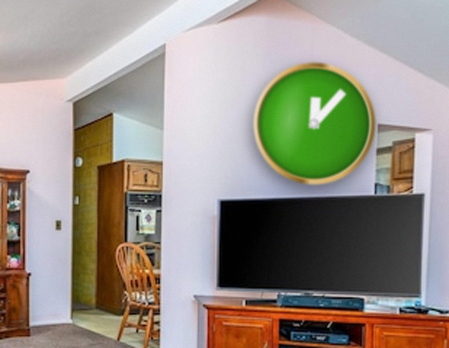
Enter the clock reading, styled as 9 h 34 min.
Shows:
12 h 07 min
